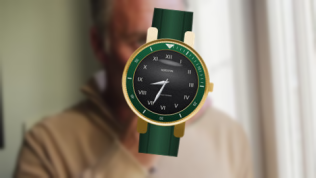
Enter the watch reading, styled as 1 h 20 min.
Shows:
8 h 34 min
